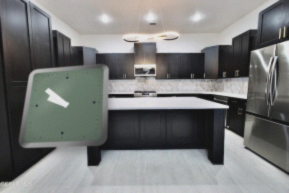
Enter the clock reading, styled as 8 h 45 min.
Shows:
9 h 52 min
